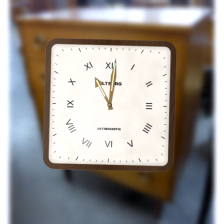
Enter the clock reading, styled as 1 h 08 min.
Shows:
11 h 01 min
